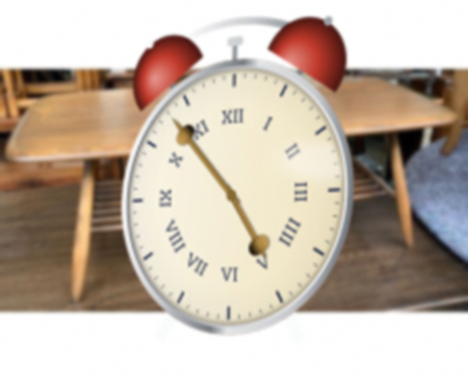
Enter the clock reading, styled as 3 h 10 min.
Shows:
4 h 53 min
